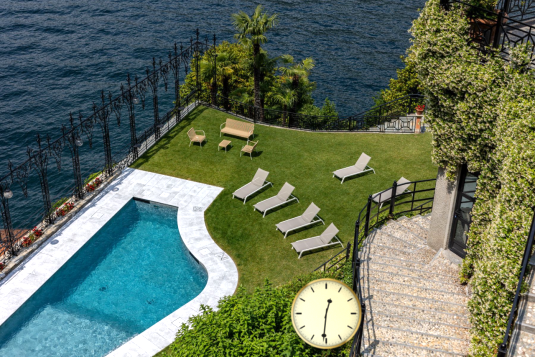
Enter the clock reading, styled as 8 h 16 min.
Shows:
12 h 31 min
